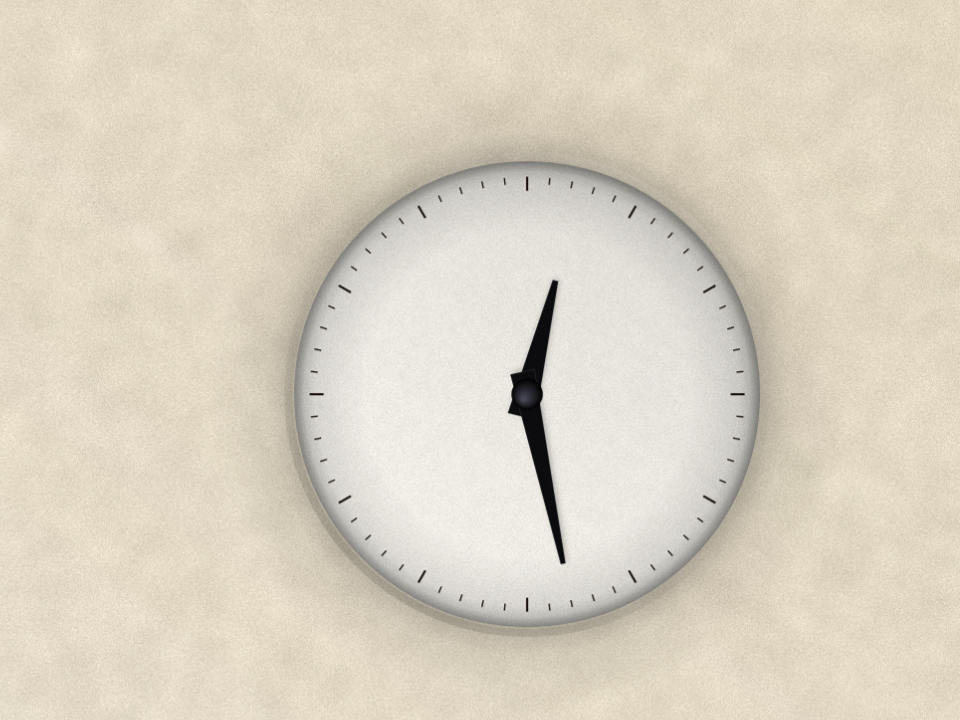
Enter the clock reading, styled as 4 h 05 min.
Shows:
12 h 28 min
